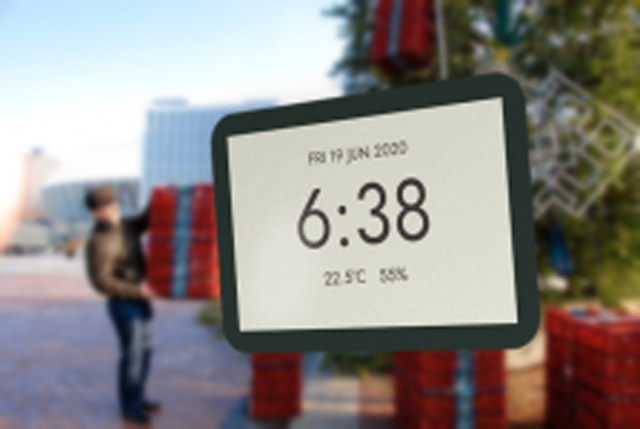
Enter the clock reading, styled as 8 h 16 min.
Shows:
6 h 38 min
